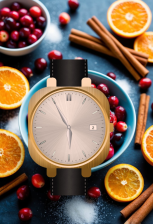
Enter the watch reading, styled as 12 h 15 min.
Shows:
5 h 55 min
